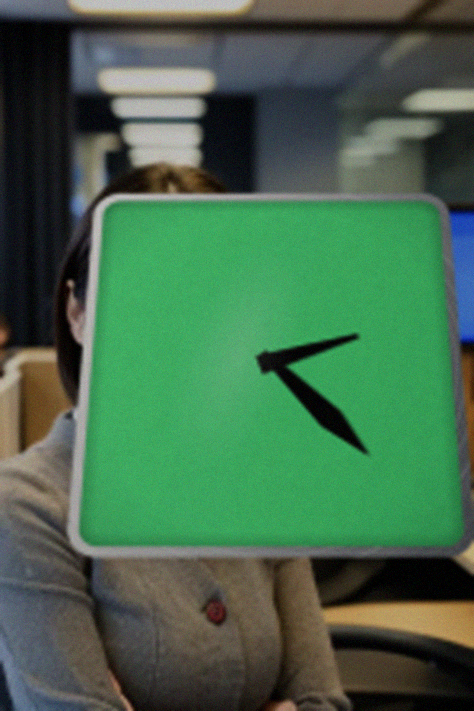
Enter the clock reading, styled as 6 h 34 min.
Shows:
2 h 23 min
